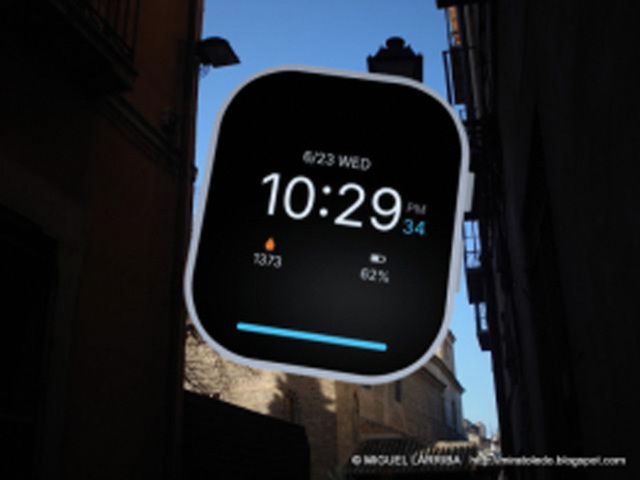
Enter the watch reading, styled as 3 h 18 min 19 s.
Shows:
10 h 29 min 34 s
